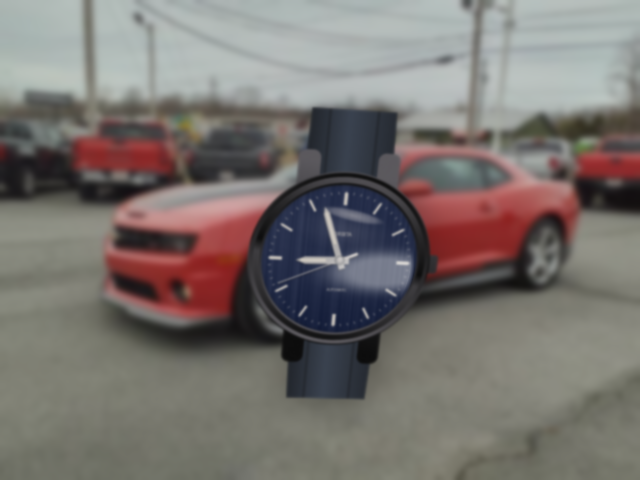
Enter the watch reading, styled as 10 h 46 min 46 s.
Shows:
8 h 56 min 41 s
